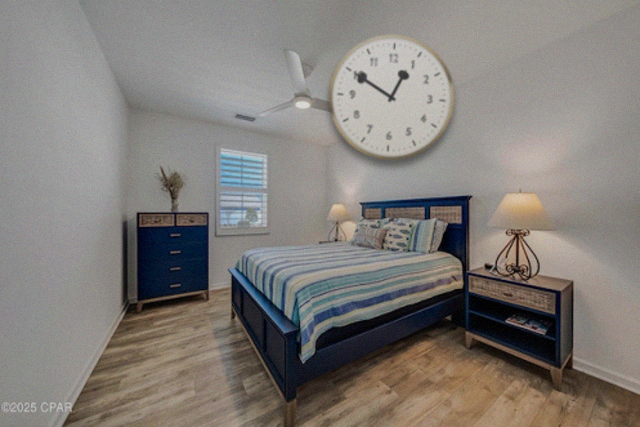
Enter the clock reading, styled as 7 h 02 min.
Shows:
12 h 50 min
